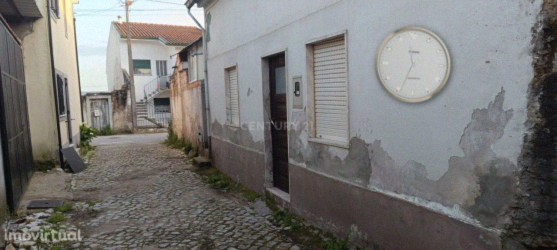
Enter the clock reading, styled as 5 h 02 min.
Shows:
11 h 34 min
